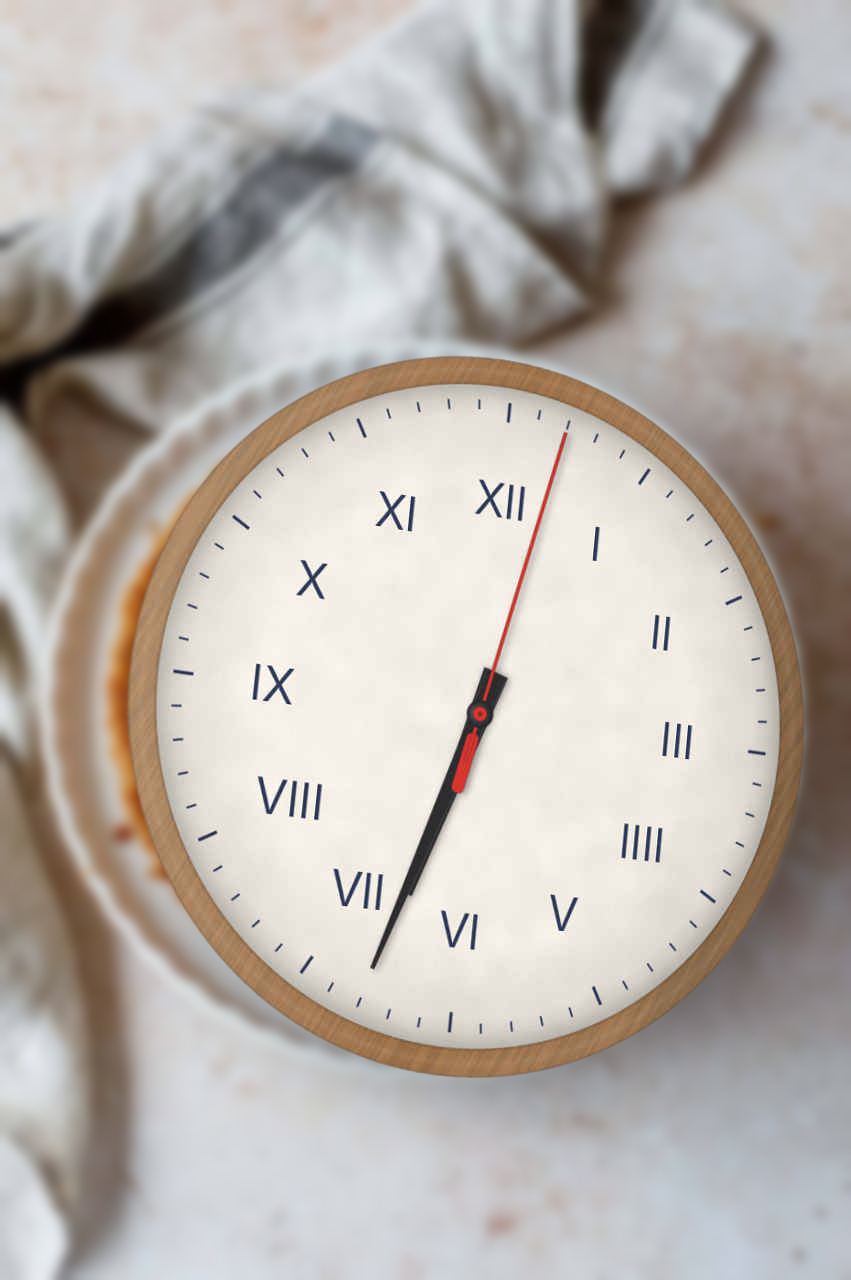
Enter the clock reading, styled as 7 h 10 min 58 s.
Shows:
6 h 33 min 02 s
